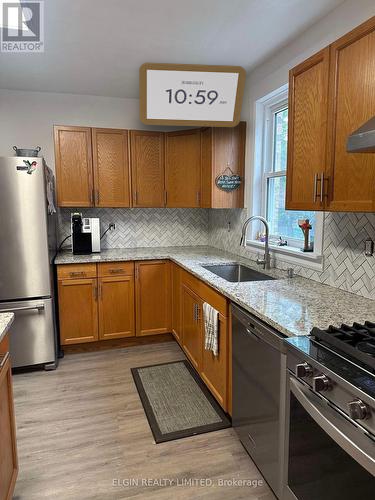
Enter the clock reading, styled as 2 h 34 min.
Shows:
10 h 59 min
